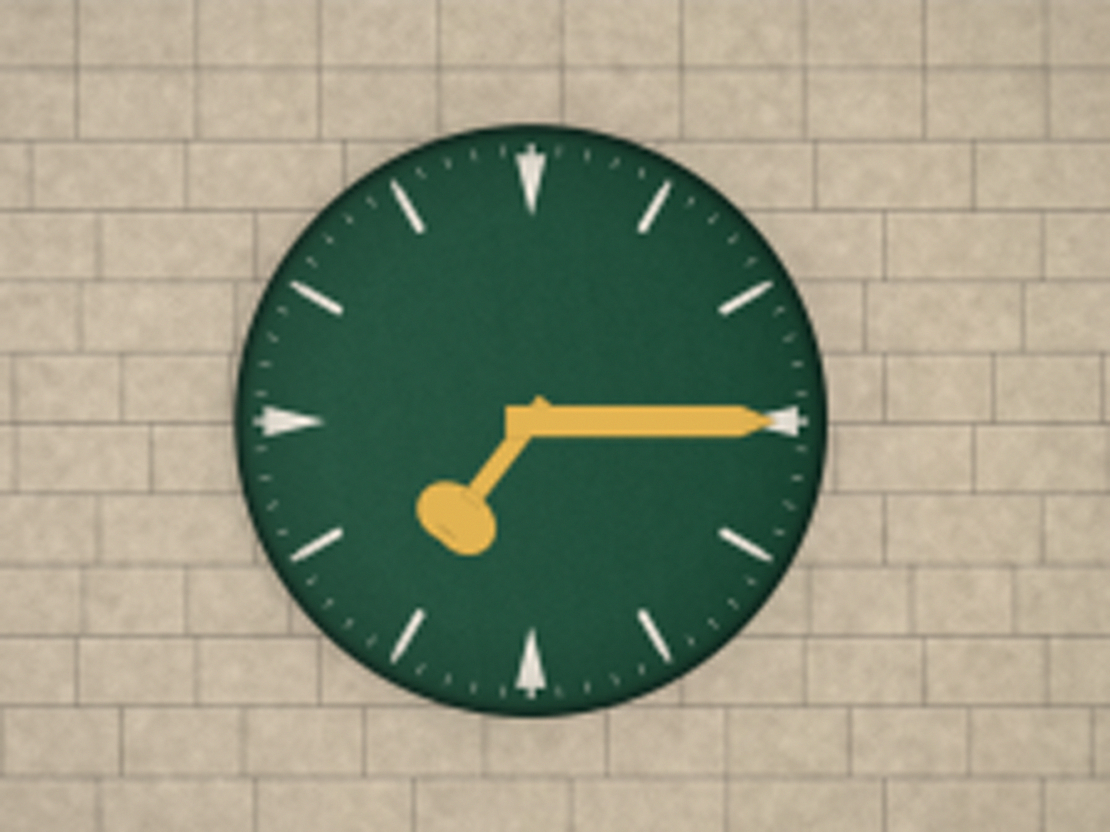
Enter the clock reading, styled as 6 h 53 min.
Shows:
7 h 15 min
